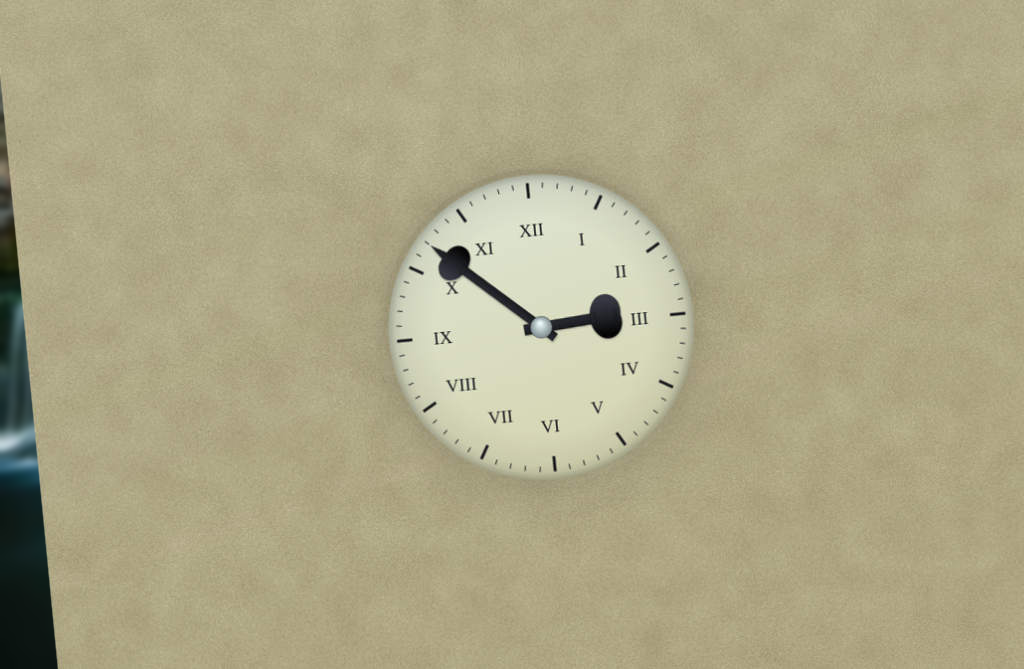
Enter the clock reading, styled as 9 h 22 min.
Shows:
2 h 52 min
